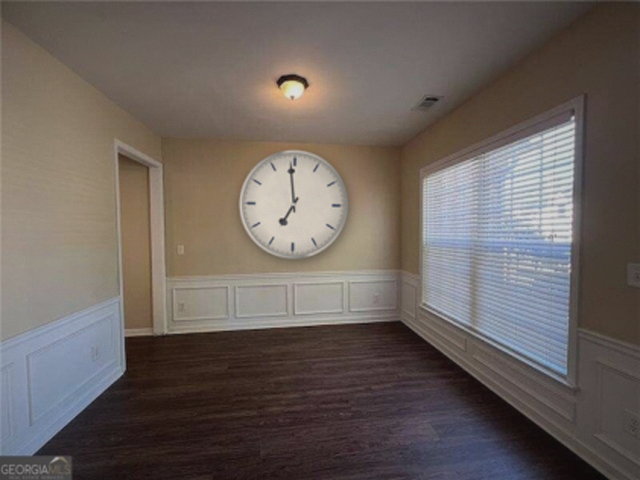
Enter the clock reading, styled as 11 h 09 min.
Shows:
6 h 59 min
